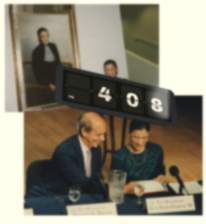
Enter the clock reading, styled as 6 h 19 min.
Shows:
4 h 08 min
